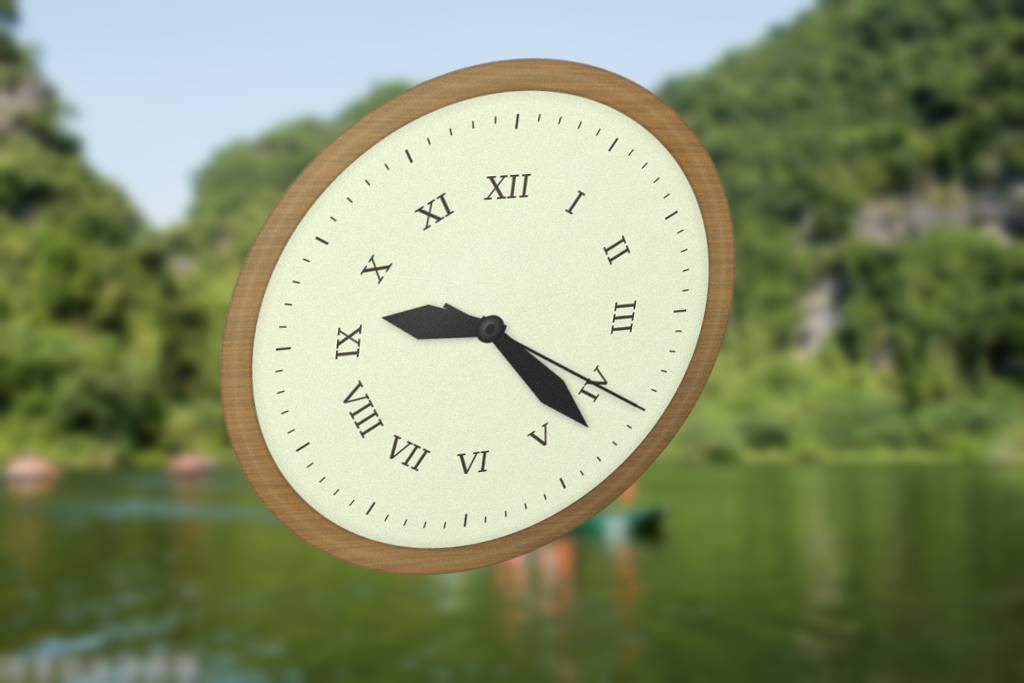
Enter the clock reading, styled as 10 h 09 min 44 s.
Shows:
9 h 22 min 20 s
